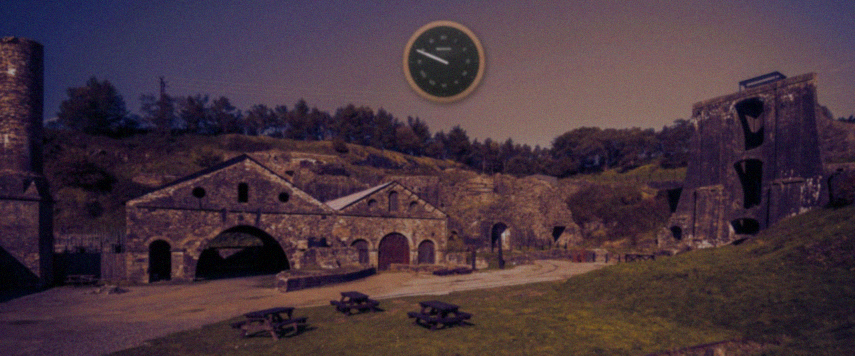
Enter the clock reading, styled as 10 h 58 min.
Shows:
9 h 49 min
